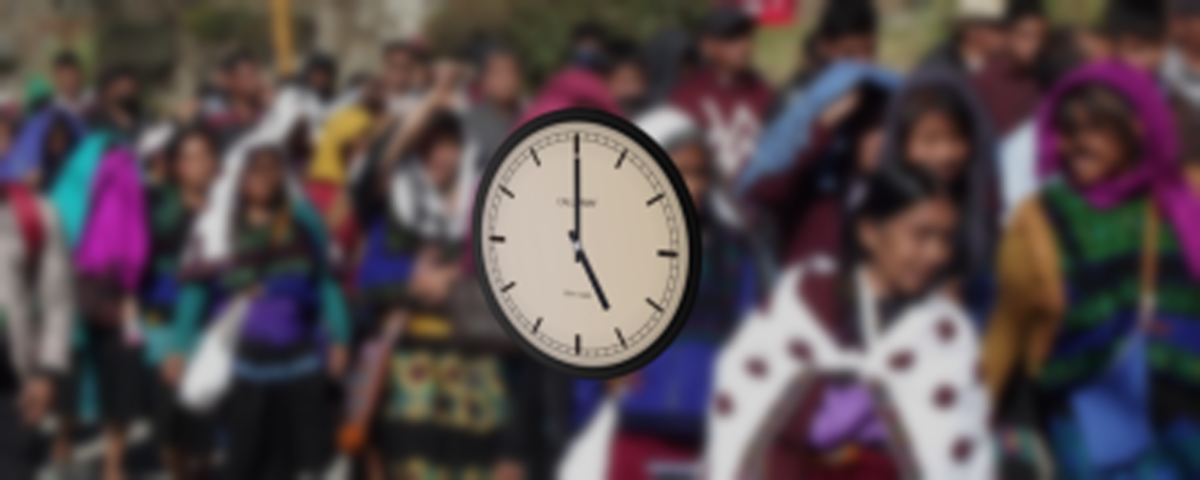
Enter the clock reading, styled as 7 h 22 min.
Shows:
5 h 00 min
